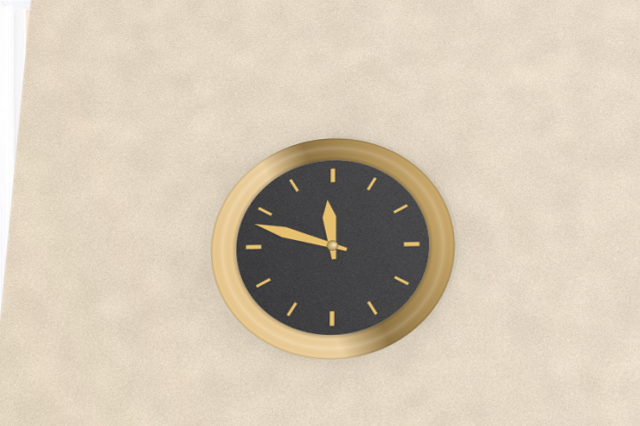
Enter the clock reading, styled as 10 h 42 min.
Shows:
11 h 48 min
